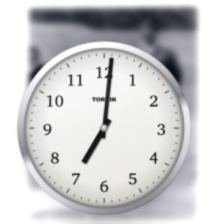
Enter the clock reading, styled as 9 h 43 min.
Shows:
7 h 01 min
